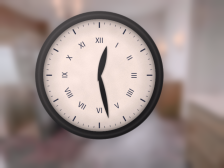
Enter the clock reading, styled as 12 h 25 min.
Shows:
12 h 28 min
